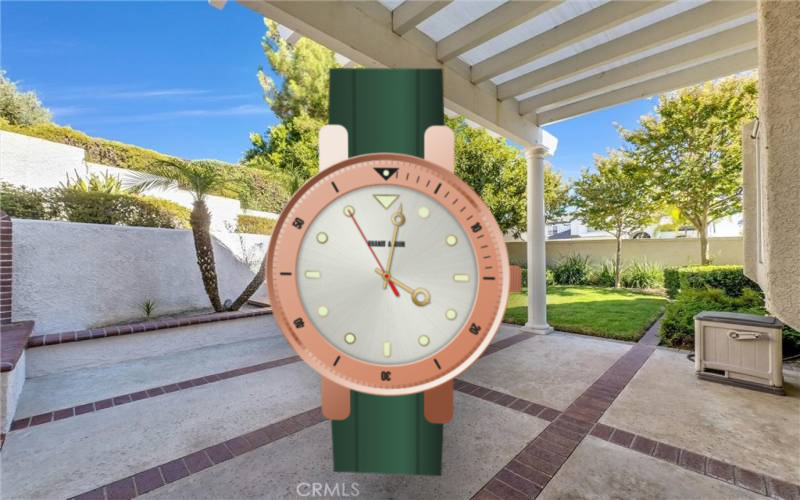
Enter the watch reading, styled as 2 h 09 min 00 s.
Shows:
4 h 01 min 55 s
